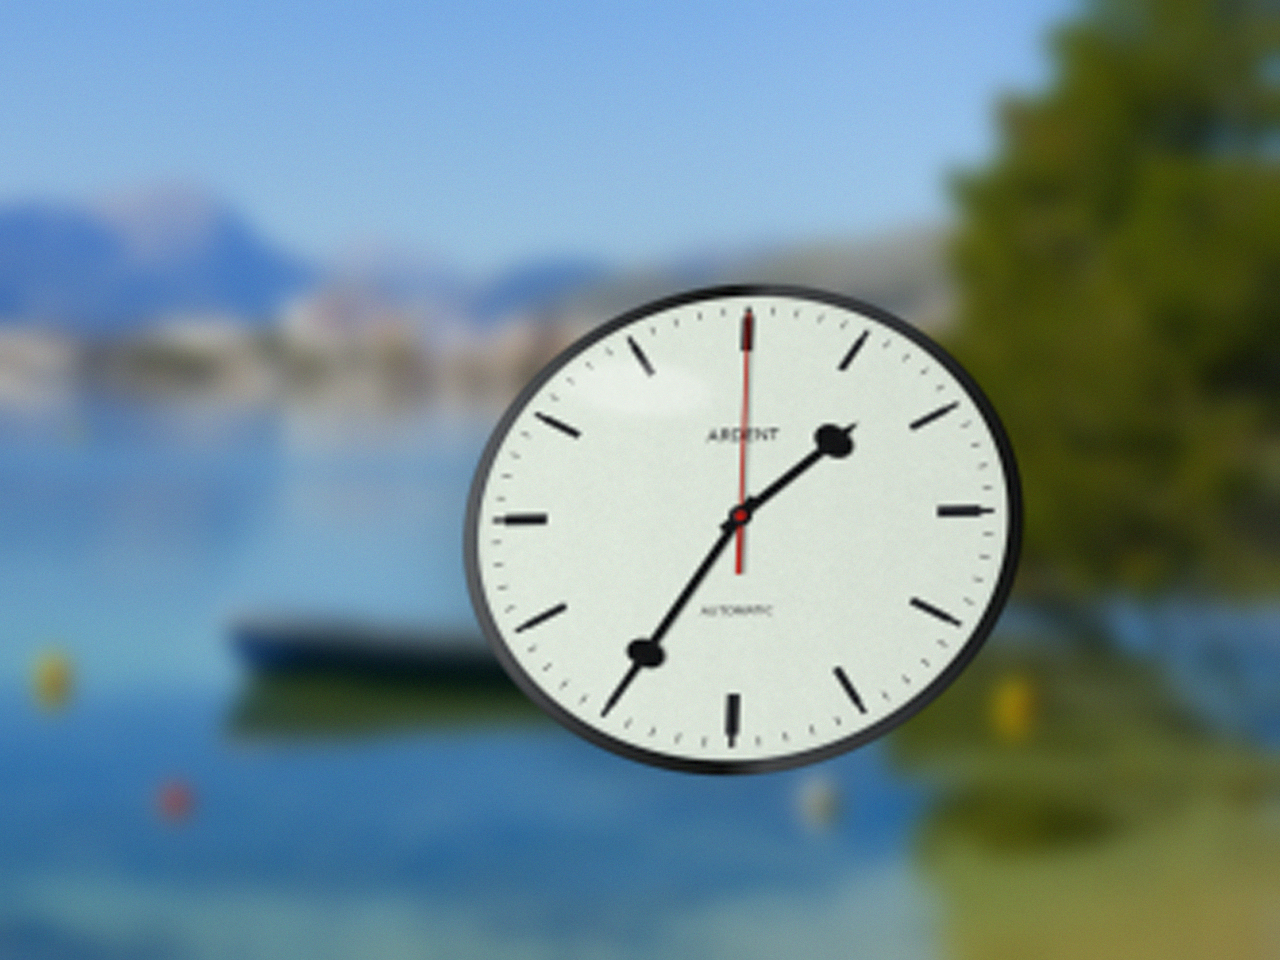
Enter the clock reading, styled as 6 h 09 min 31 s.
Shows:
1 h 35 min 00 s
